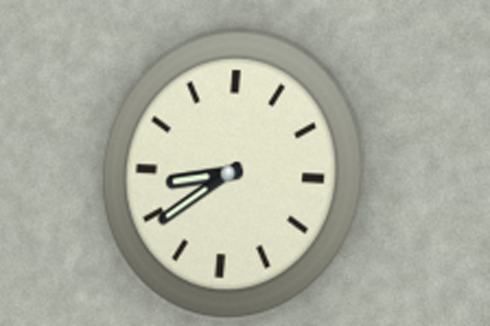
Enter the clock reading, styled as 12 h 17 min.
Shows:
8 h 39 min
